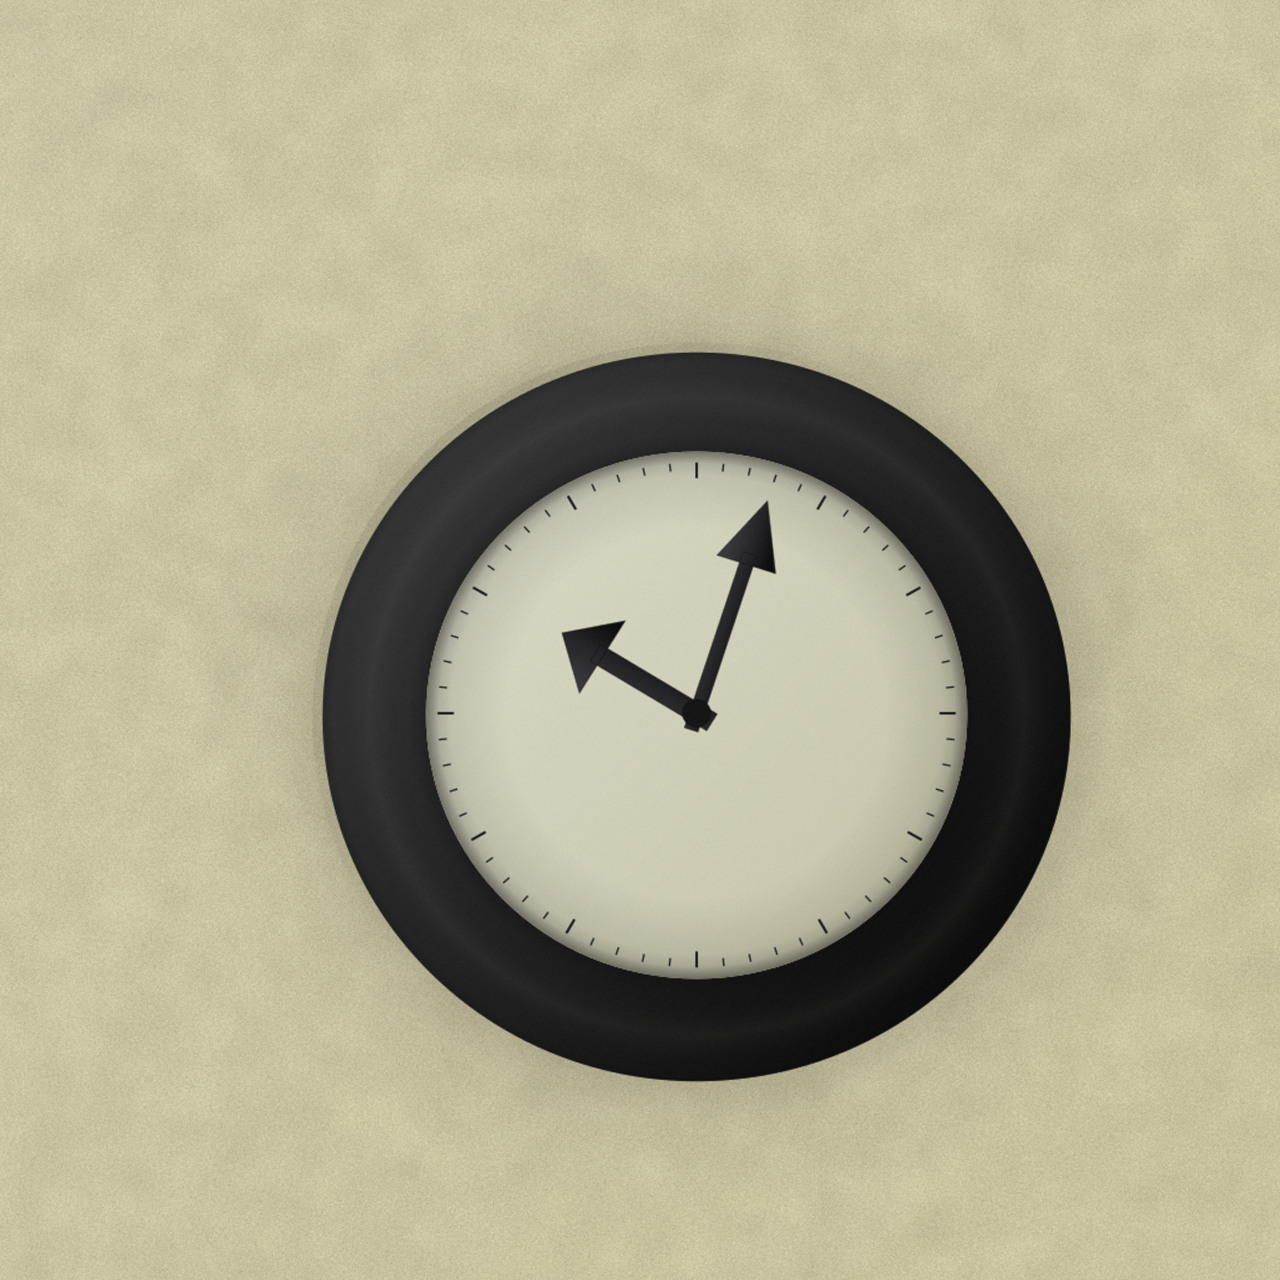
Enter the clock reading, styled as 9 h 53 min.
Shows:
10 h 03 min
